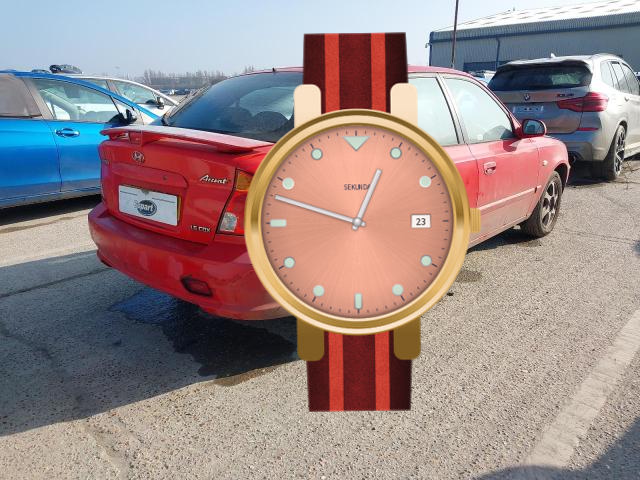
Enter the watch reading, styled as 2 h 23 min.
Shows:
12 h 48 min
